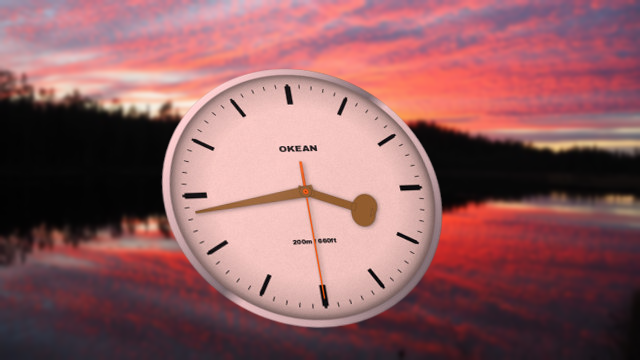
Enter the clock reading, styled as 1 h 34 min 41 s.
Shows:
3 h 43 min 30 s
